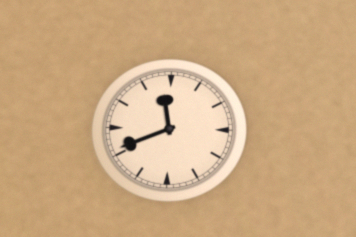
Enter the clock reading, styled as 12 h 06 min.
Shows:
11 h 41 min
